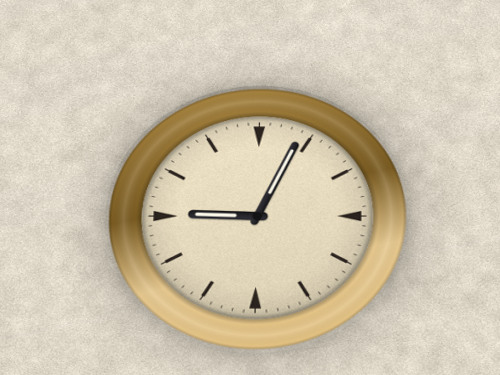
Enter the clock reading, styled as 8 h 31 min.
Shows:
9 h 04 min
